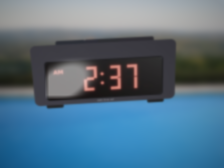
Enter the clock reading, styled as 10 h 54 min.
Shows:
2 h 37 min
